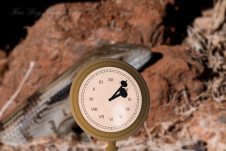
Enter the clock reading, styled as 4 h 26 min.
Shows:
2 h 07 min
